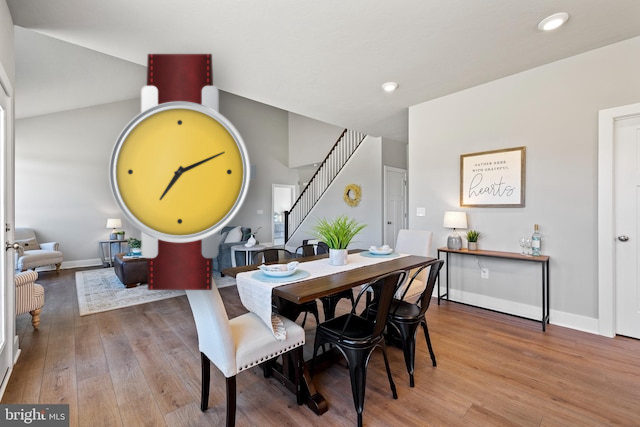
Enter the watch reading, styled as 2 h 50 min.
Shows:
7 h 11 min
